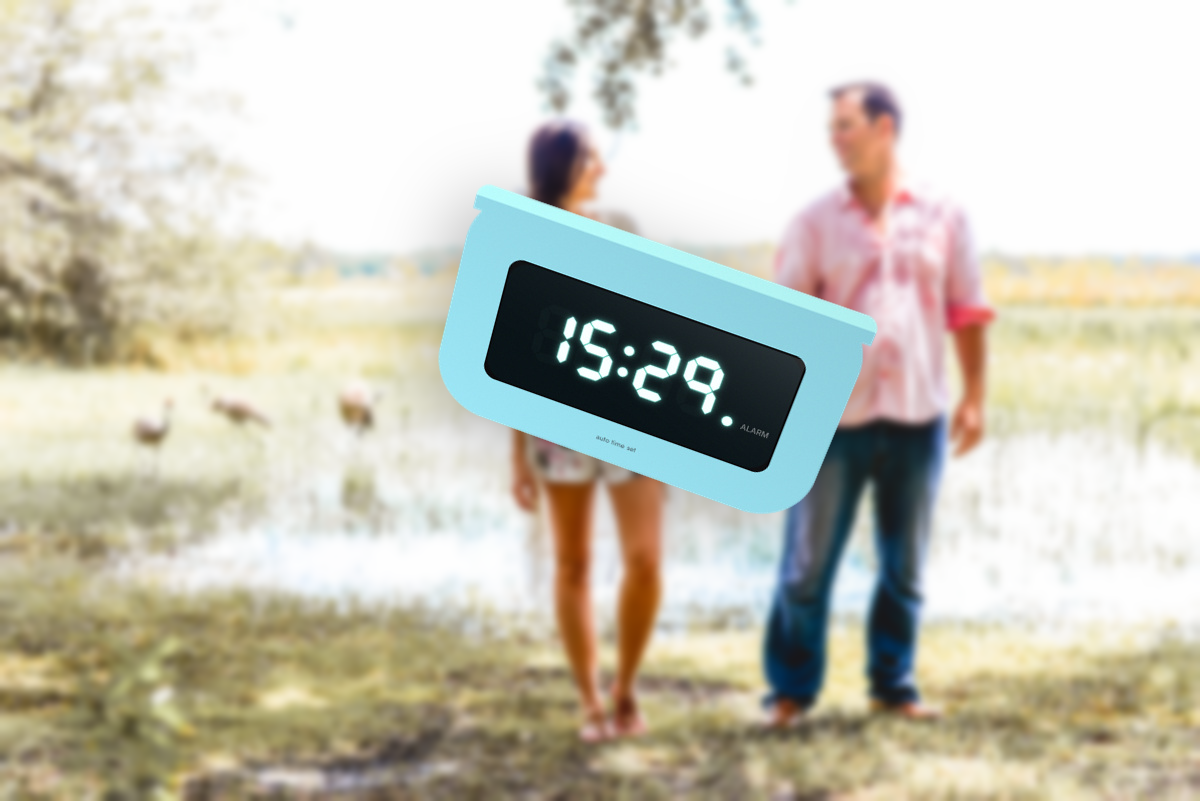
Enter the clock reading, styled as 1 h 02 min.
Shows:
15 h 29 min
